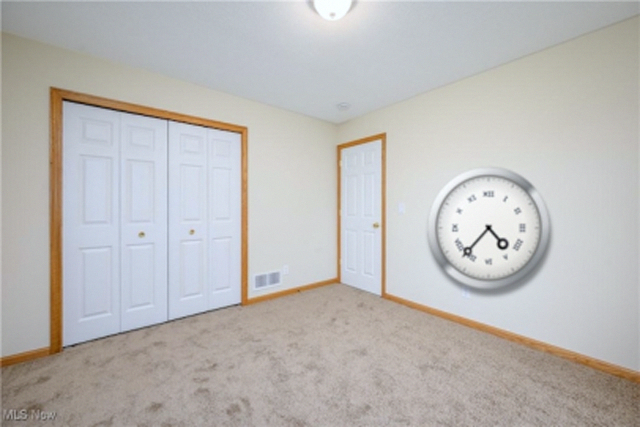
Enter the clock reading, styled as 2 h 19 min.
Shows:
4 h 37 min
